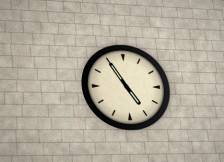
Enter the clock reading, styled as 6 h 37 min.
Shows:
4 h 55 min
